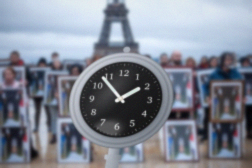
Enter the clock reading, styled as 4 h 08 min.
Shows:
1 h 53 min
